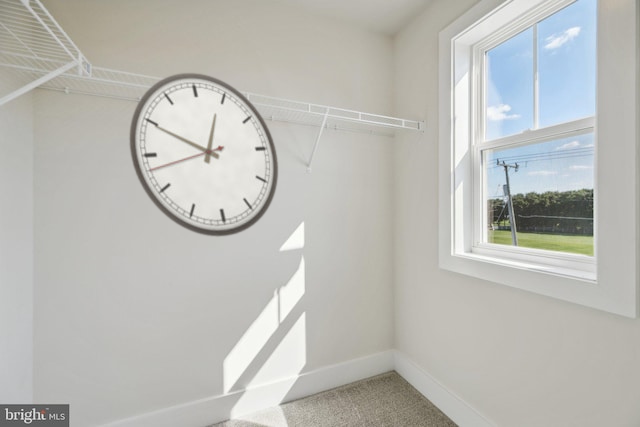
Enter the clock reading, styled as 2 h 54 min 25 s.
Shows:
12 h 49 min 43 s
